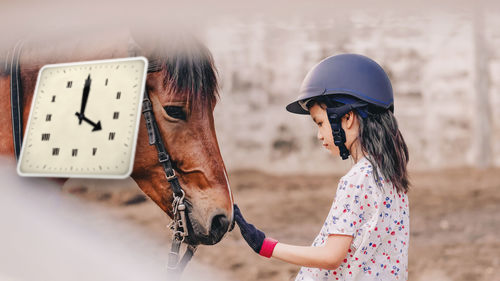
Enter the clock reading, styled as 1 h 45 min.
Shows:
4 h 00 min
